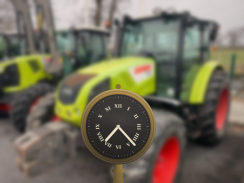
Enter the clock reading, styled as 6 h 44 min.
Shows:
7 h 23 min
